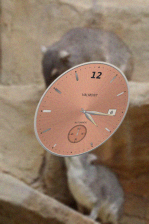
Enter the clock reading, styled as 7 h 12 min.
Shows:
4 h 16 min
